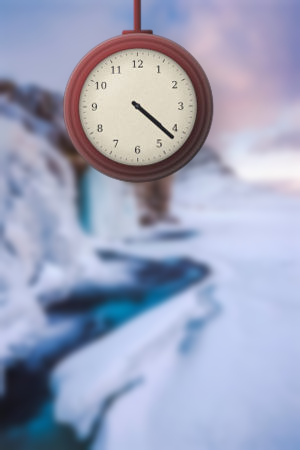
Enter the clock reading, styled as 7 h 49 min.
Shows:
4 h 22 min
